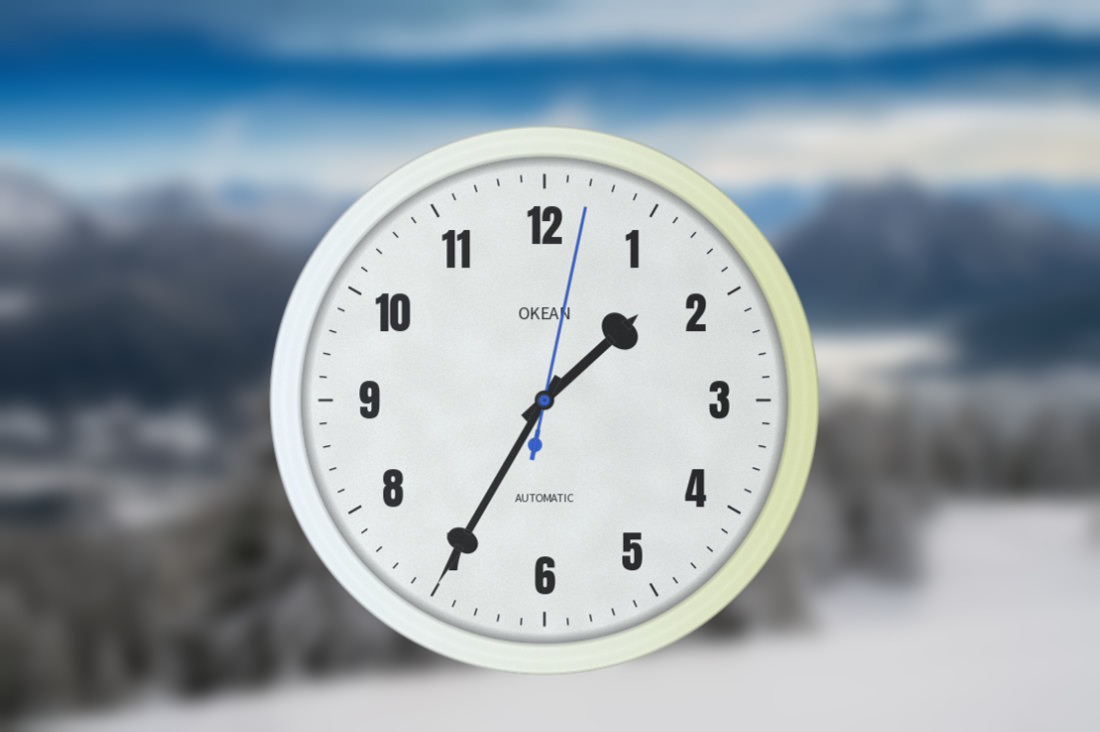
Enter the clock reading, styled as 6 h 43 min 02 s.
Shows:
1 h 35 min 02 s
